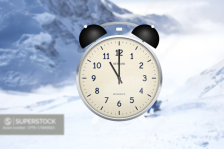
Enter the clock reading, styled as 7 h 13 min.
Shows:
11 h 00 min
